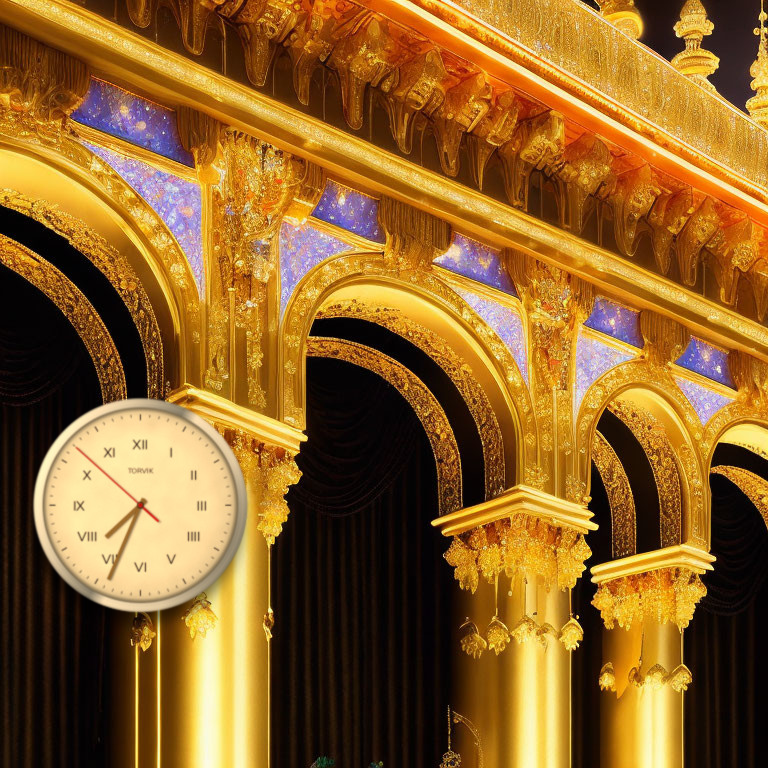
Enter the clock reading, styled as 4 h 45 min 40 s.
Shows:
7 h 33 min 52 s
